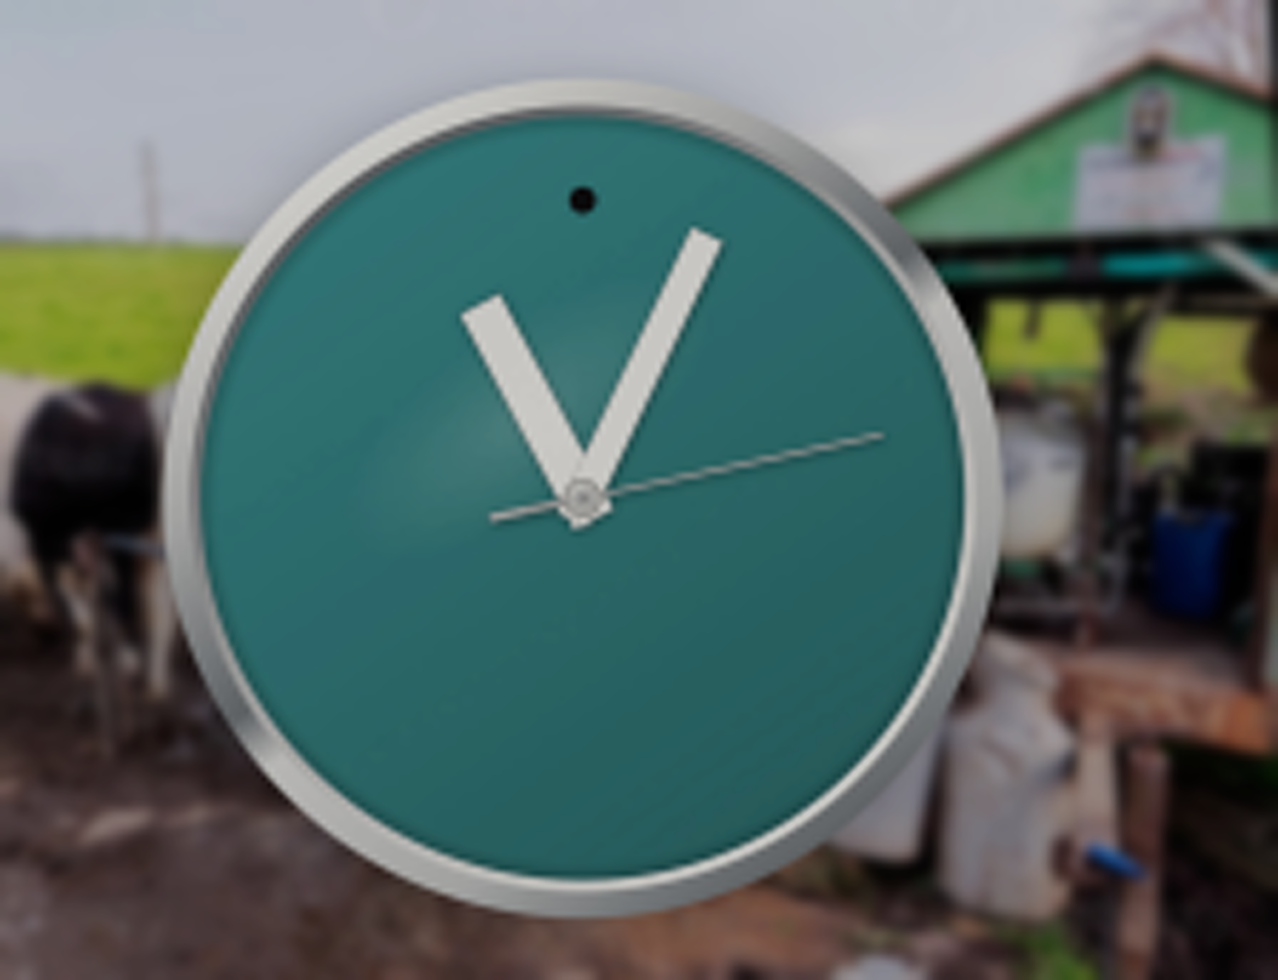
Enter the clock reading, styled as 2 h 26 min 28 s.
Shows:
11 h 04 min 13 s
